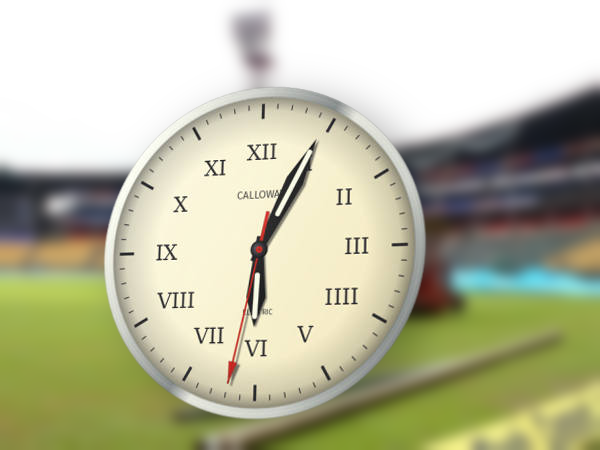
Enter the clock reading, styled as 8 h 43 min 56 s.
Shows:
6 h 04 min 32 s
